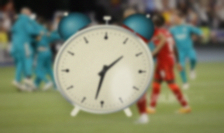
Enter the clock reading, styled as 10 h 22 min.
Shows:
1 h 32 min
